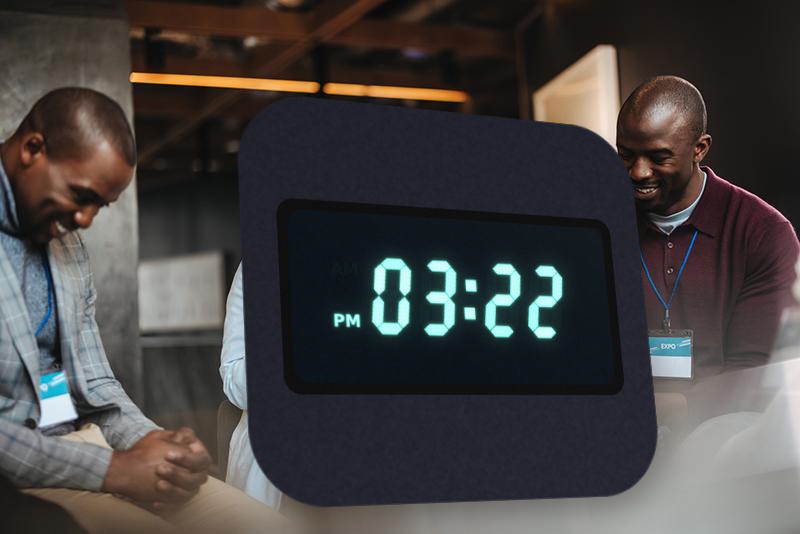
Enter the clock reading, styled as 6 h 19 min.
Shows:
3 h 22 min
